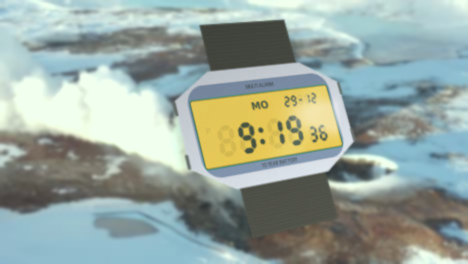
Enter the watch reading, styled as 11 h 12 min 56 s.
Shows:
9 h 19 min 36 s
